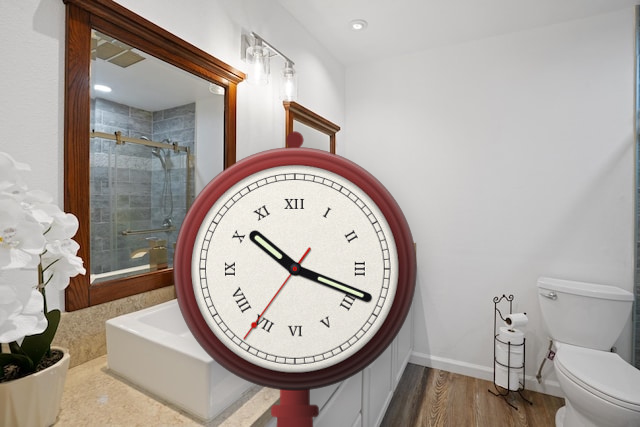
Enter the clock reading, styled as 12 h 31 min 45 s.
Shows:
10 h 18 min 36 s
